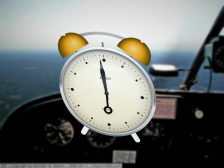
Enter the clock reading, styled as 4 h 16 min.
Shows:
5 h 59 min
